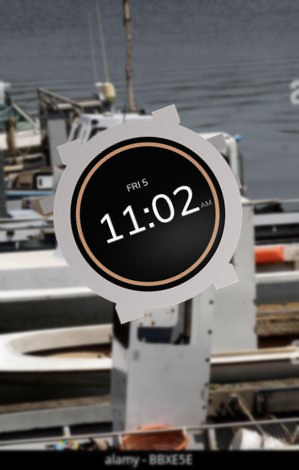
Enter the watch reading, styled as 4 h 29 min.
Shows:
11 h 02 min
